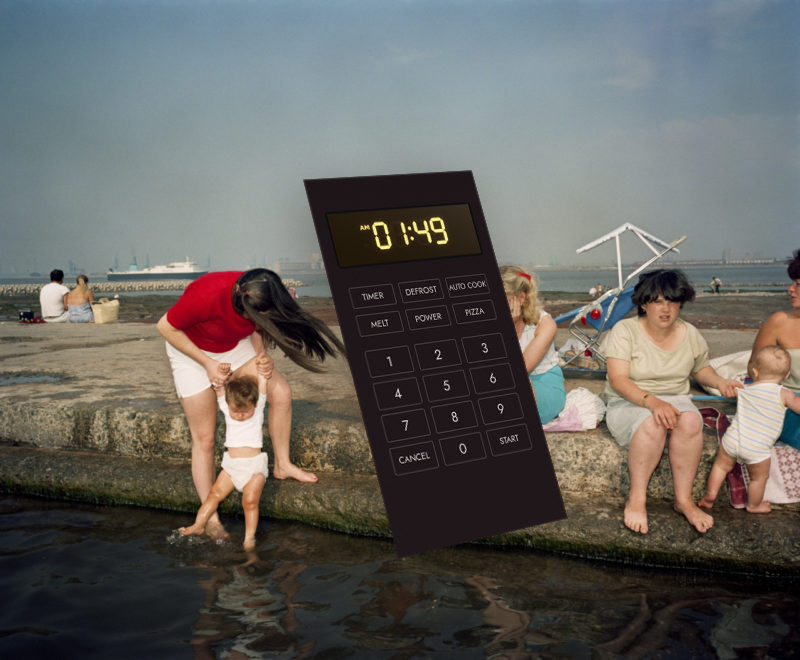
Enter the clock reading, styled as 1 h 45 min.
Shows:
1 h 49 min
